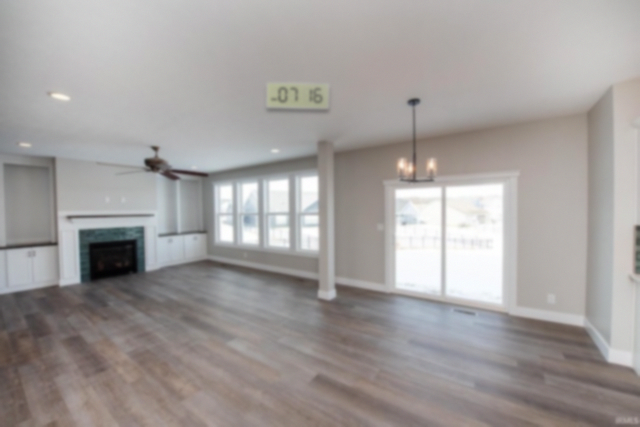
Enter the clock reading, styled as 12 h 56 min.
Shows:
7 h 16 min
